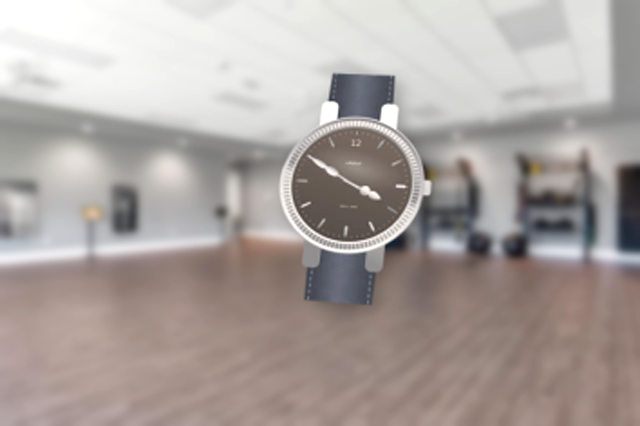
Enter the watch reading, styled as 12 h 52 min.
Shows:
3 h 50 min
